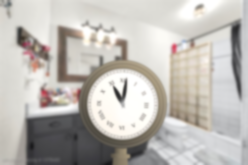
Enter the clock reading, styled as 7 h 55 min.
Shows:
11 h 01 min
